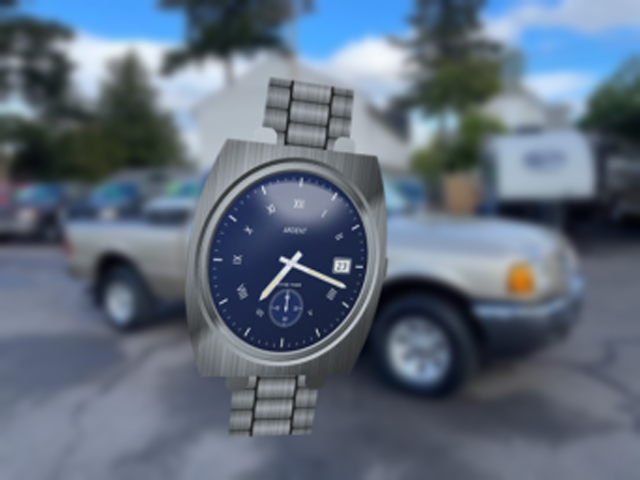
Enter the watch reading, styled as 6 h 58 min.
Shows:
7 h 18 min
